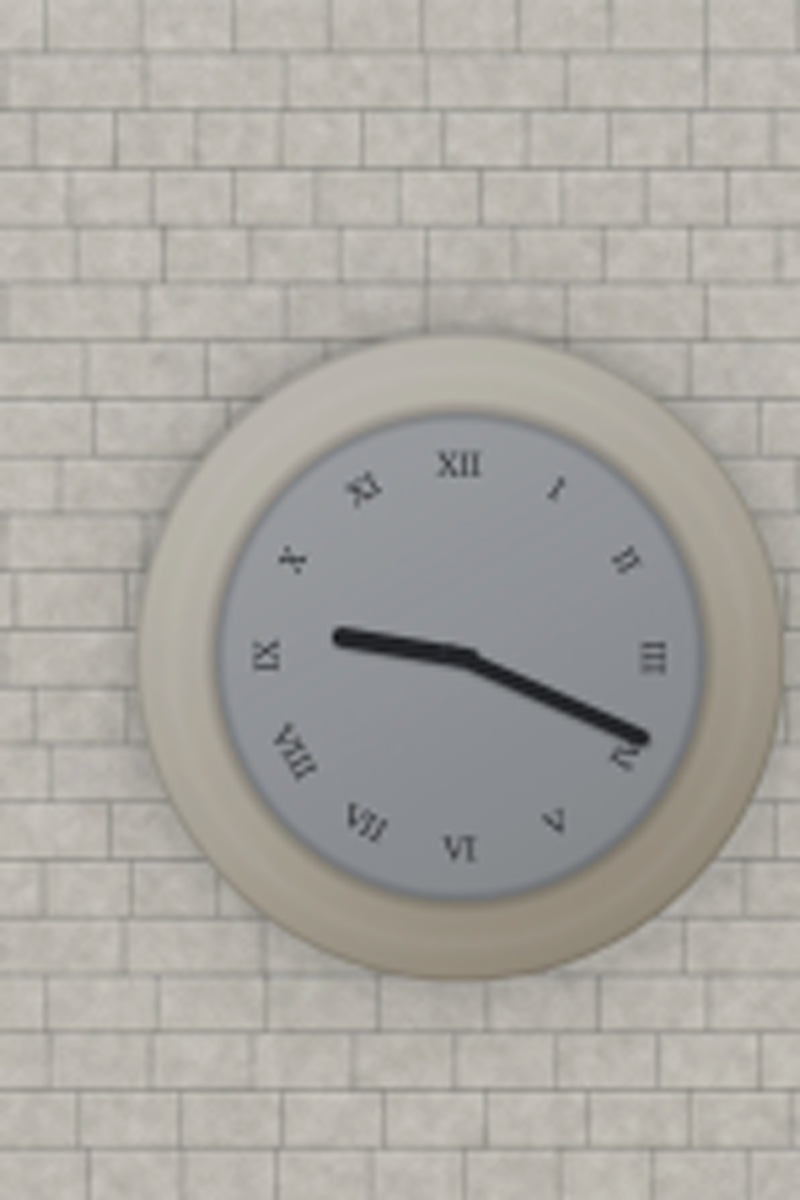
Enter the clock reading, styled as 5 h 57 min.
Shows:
9 h 19 min
